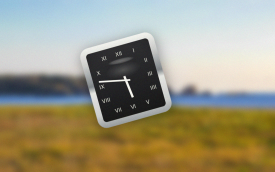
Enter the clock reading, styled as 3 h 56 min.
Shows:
5 h 47 min
